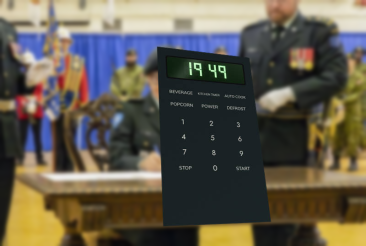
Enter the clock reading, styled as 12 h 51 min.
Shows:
19 h 49 min
